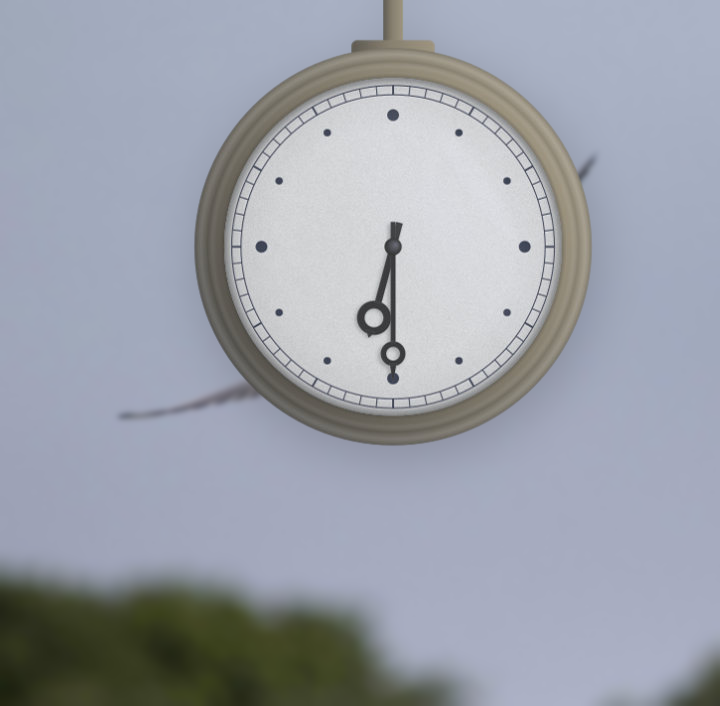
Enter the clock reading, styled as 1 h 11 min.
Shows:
6 h 30 min
